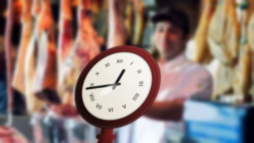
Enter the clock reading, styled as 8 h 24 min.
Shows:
12 h 44 min
